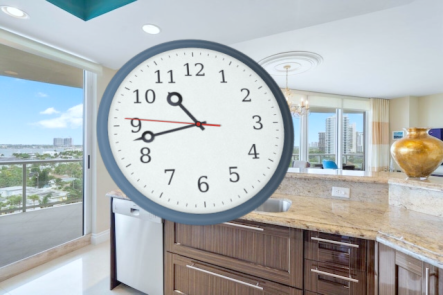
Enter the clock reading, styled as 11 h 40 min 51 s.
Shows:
10 h 42 min 46 s
